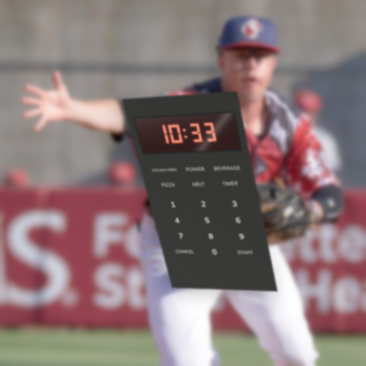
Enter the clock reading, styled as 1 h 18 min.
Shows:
10 h 33 min
